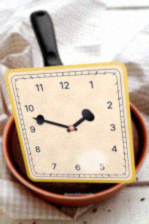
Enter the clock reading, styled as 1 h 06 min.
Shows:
1 h 48 min
